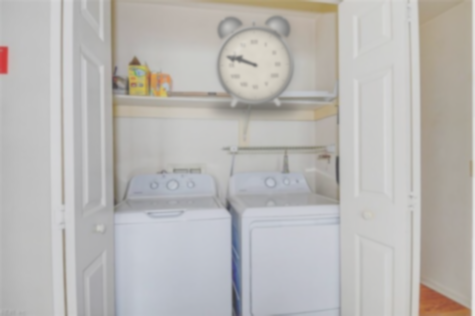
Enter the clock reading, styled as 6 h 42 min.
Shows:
9 h 48 min
